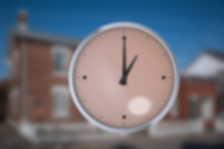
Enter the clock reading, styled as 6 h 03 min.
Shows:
1 h 00 min
